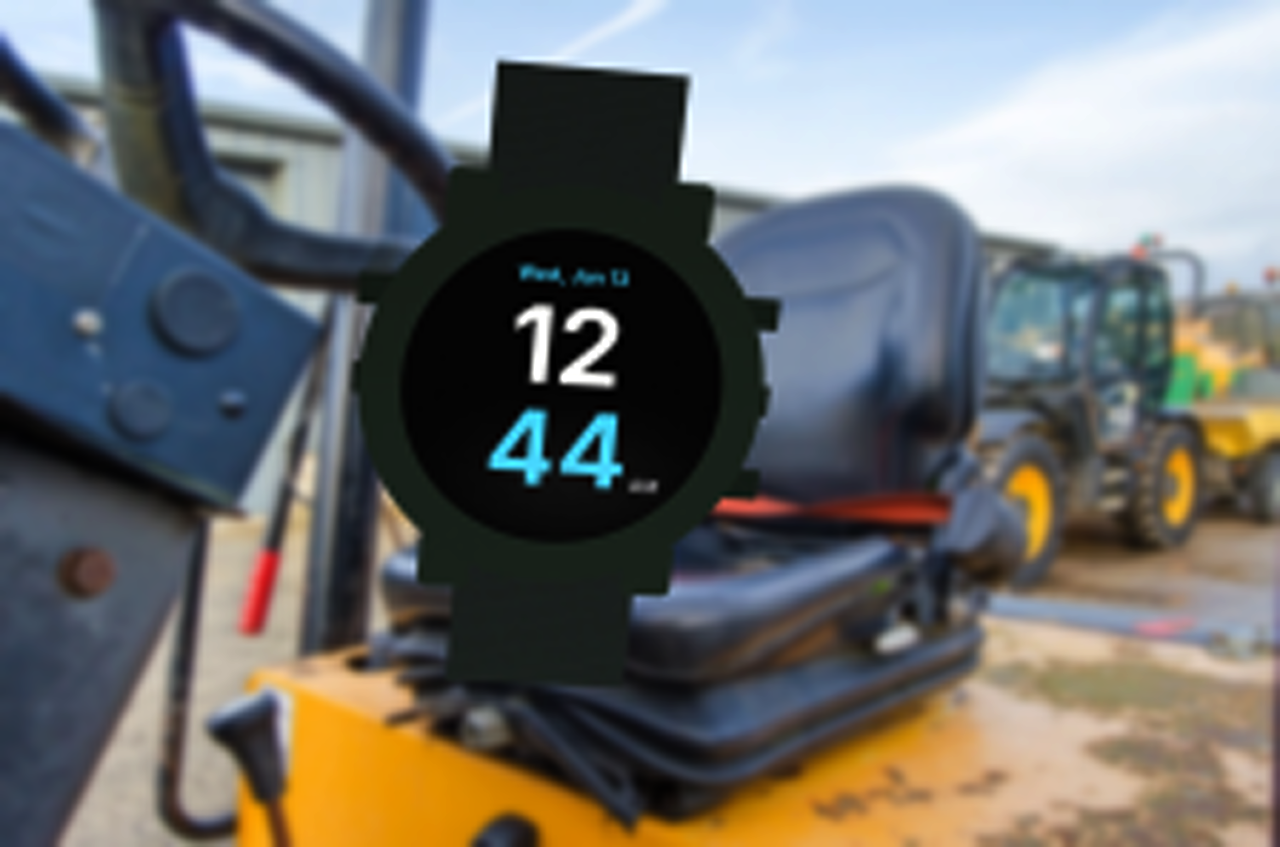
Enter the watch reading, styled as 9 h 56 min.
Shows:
12 h 44 min
